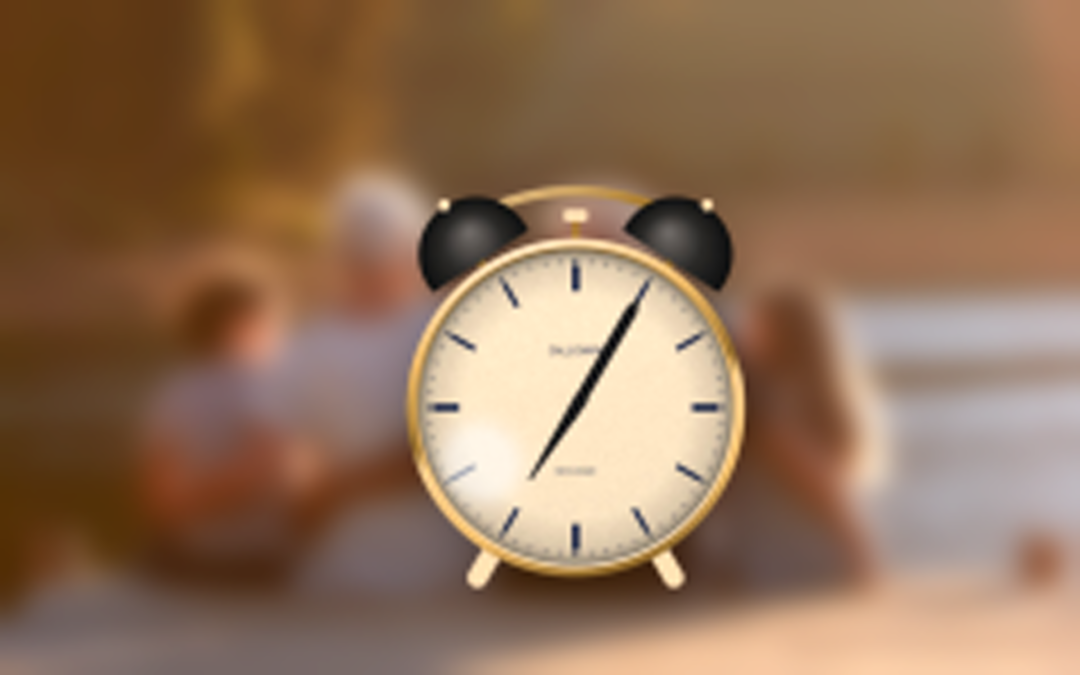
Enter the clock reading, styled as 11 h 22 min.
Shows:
7 h 05 min
